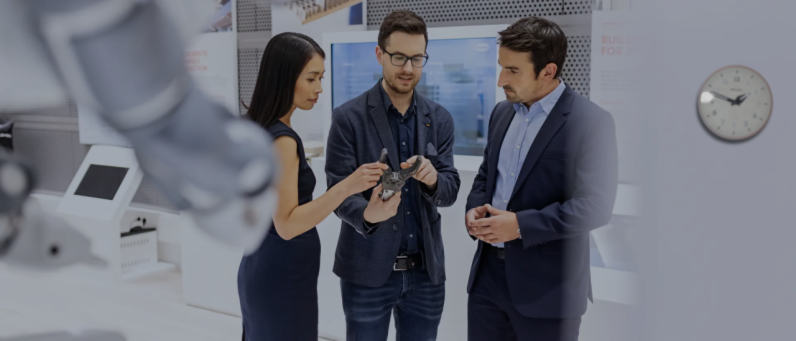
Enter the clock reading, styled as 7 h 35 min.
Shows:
1 h 48 min
